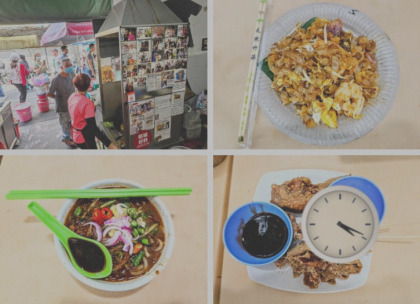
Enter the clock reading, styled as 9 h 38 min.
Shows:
4 h 19 min
